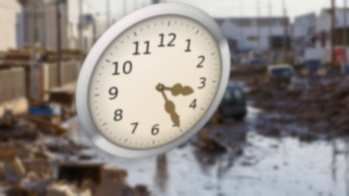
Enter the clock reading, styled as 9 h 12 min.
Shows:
3 h 25 min
